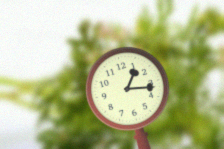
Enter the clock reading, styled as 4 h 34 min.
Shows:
1 h 17 min
